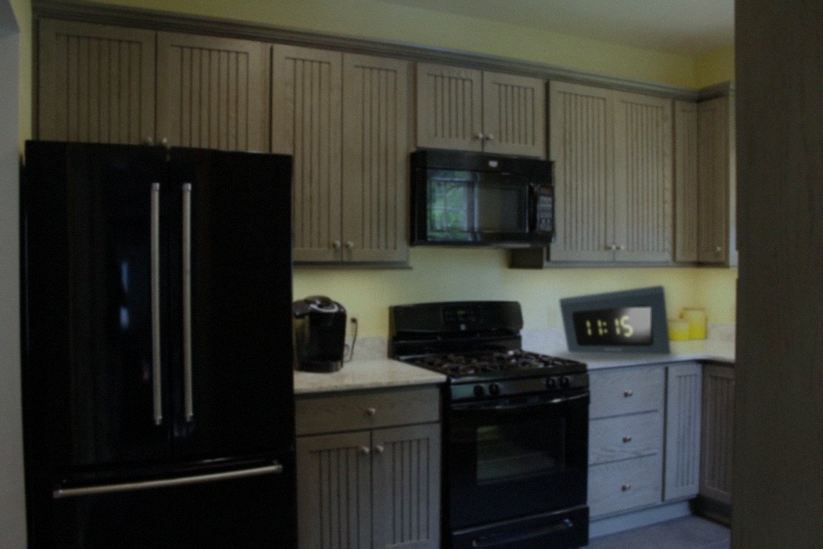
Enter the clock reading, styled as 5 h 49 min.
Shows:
11 h 15 min
